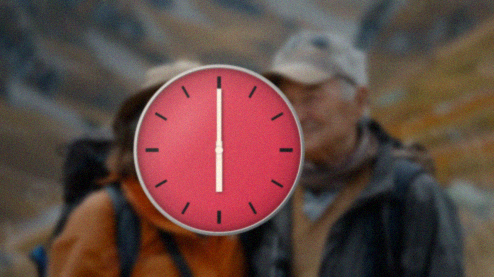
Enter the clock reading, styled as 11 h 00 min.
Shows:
6 h 00 min
